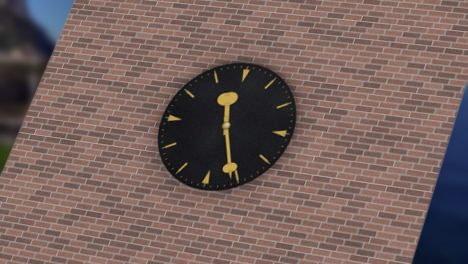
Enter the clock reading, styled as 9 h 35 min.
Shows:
11 h 26 min
